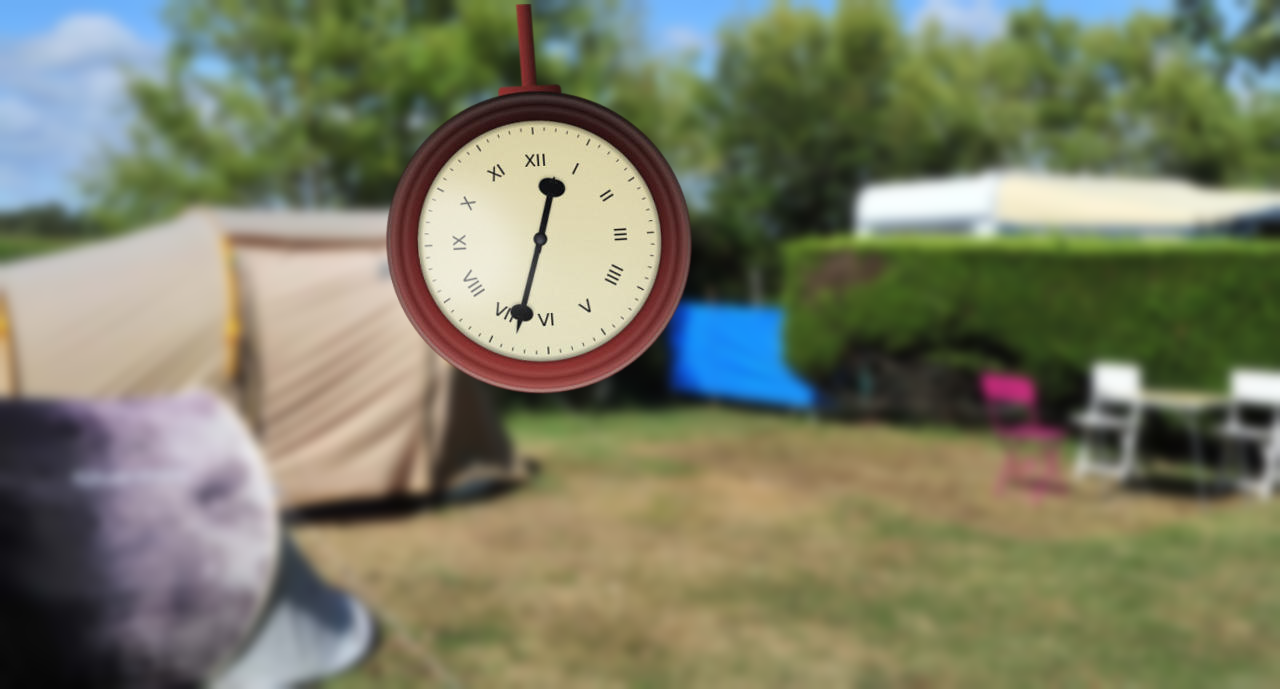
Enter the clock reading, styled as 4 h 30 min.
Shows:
12 h 33 min
